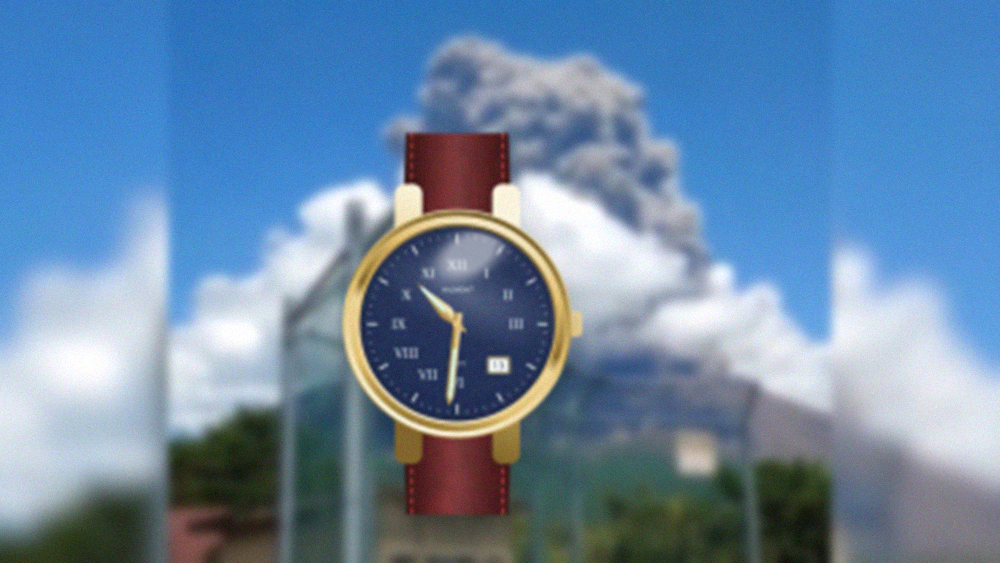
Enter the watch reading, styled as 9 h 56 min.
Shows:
10 h 31 min
